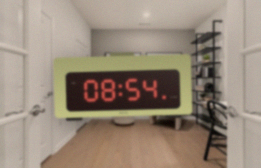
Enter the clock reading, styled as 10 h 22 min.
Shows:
8 h 54 min
